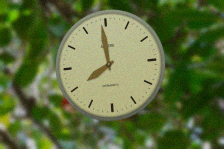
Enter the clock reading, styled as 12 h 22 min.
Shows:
7 h 59 min
